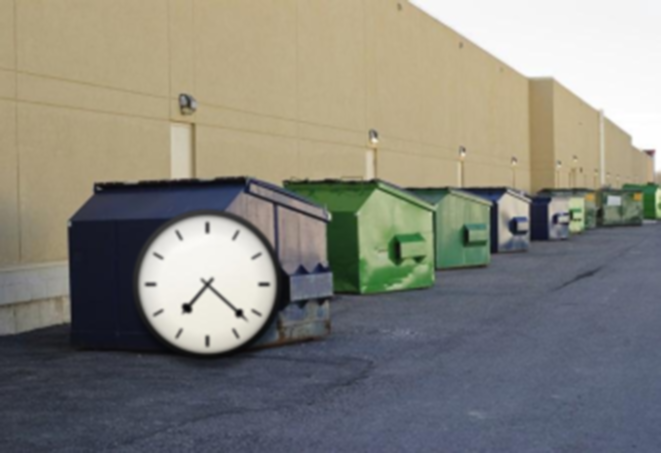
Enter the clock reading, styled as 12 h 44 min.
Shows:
7 h 22 min
